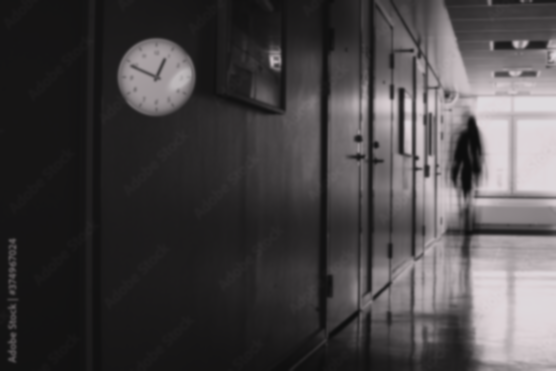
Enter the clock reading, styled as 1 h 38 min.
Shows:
12 h 49 min
